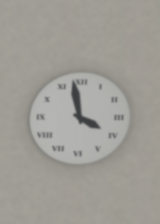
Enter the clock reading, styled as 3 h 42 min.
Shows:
3 h 58 min
